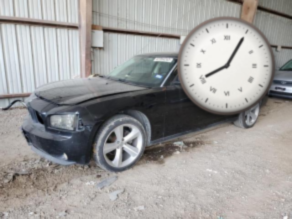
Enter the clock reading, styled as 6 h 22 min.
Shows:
8 h 05 min
